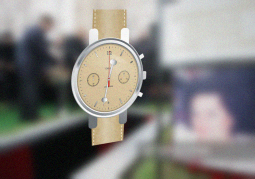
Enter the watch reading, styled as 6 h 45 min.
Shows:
12 h 32 min
